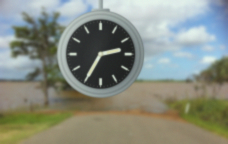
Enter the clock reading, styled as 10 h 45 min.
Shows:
2 h 35 min
